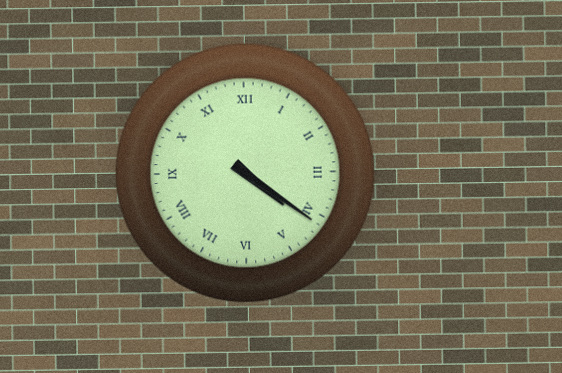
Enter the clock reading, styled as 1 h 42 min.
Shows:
4 h 21 min
